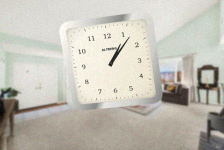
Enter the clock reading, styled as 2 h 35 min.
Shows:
1 h 07 min
